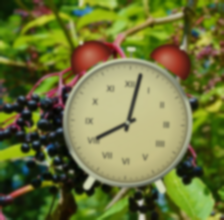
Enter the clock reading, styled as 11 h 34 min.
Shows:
8 h 02 min
